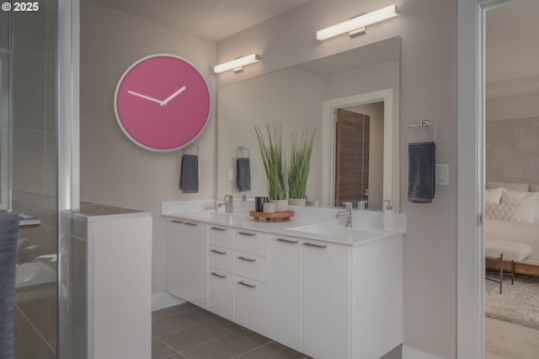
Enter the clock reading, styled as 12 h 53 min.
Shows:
1 h 48 min
